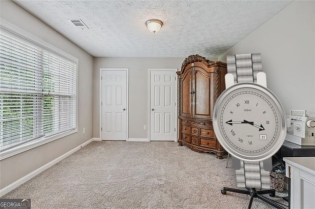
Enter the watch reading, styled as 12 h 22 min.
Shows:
3 h 45 min
